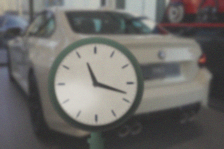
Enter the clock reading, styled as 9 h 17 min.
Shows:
11 h 18 min
